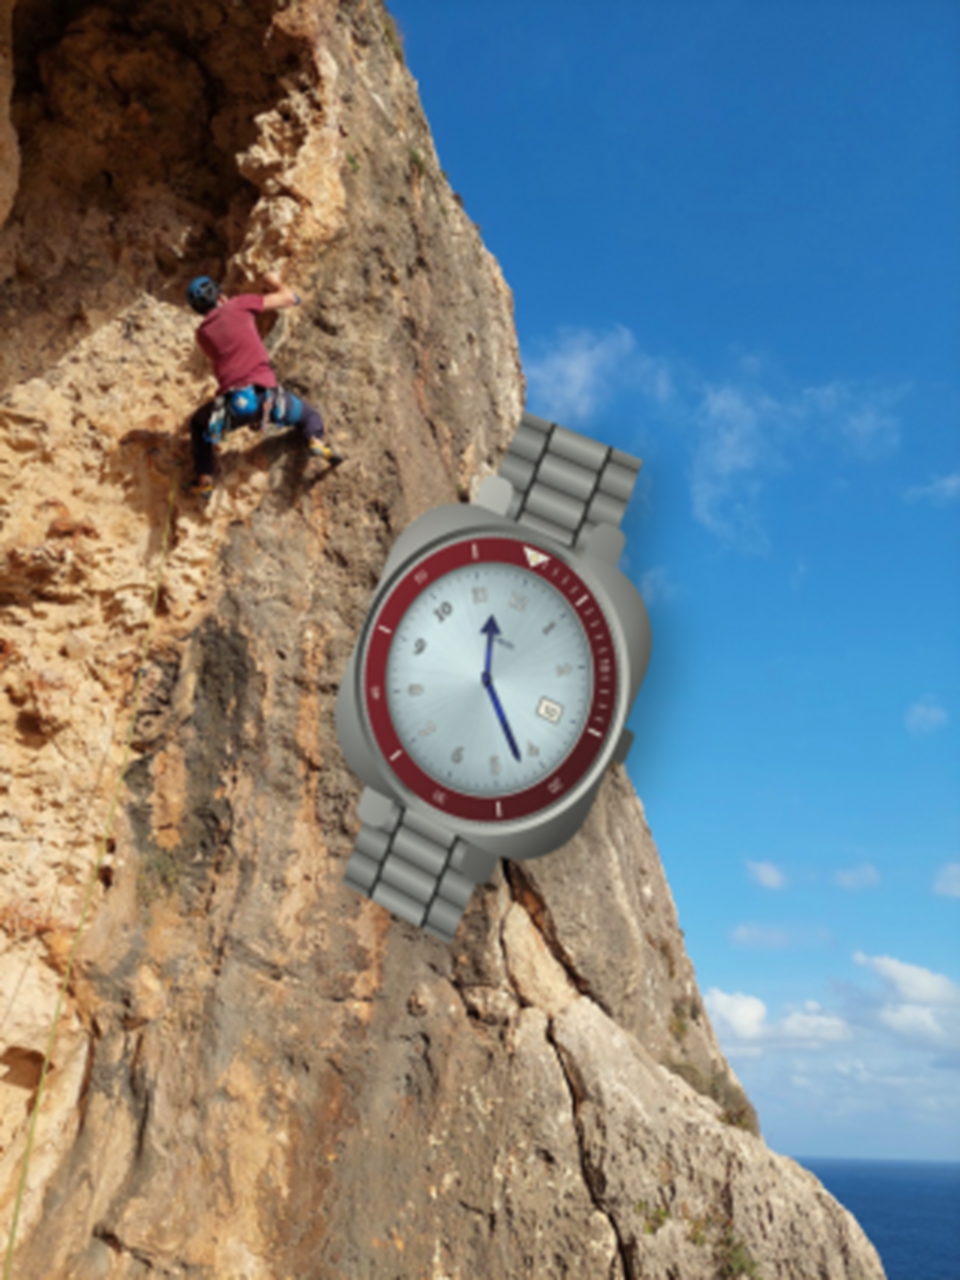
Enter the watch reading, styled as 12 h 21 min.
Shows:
11 h 22 min
